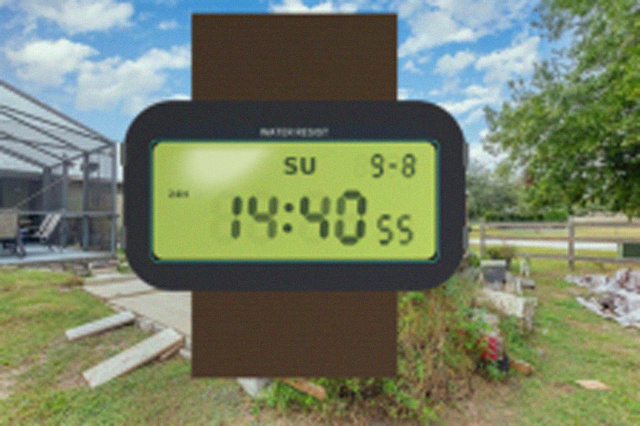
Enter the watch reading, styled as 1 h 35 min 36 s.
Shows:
14 h 40 min 55 s
